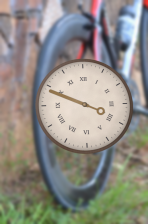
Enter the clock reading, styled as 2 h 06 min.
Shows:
3 h 49 min
